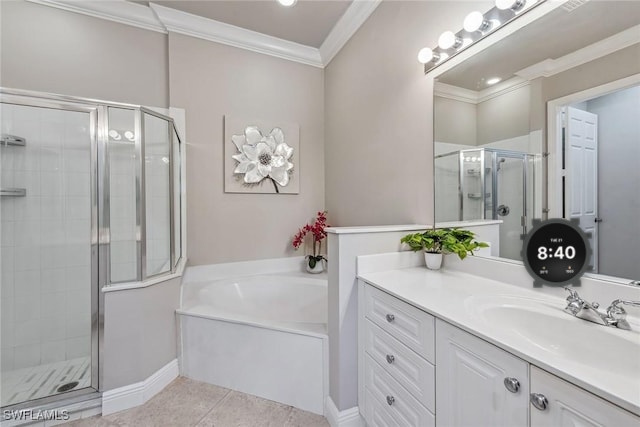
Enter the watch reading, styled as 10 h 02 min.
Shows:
8 h 40 min
